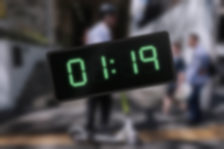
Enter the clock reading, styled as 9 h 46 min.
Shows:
1 h 19 min
